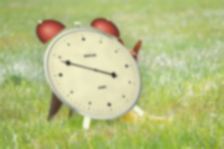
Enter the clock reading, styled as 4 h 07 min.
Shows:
3 h 49 min
